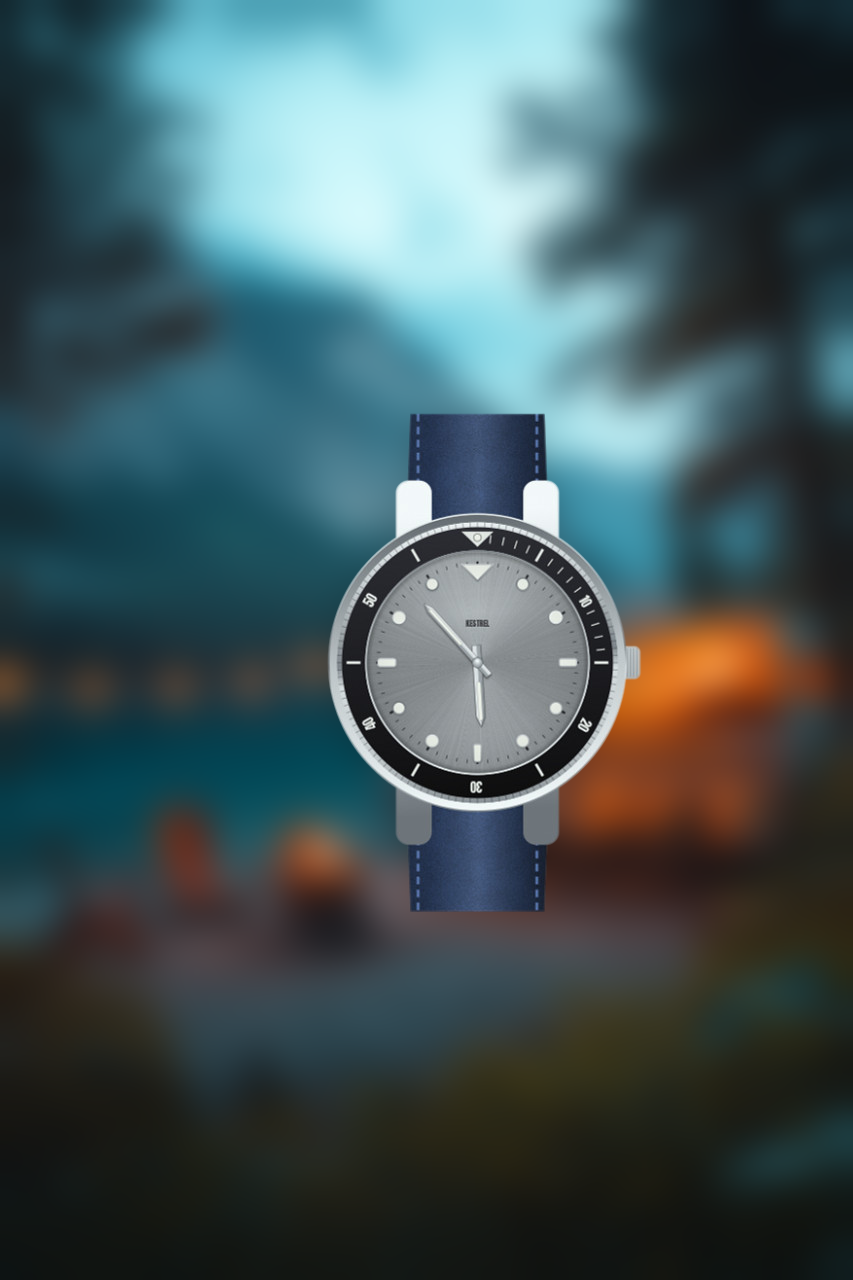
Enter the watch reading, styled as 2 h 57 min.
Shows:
5 h 53 min
